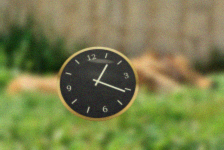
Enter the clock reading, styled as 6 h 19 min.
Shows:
1 h 21 min
